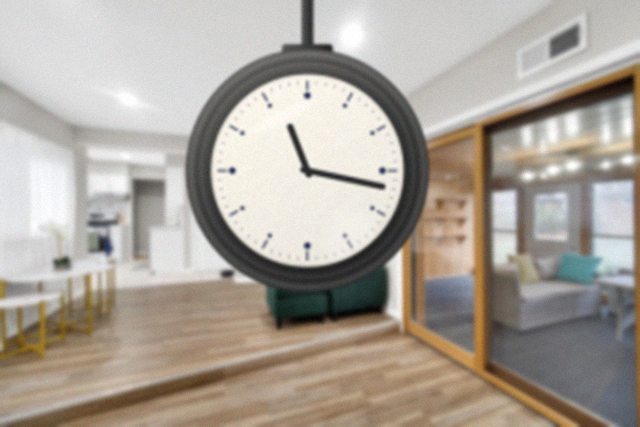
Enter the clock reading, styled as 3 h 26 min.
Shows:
11 h 17 min
